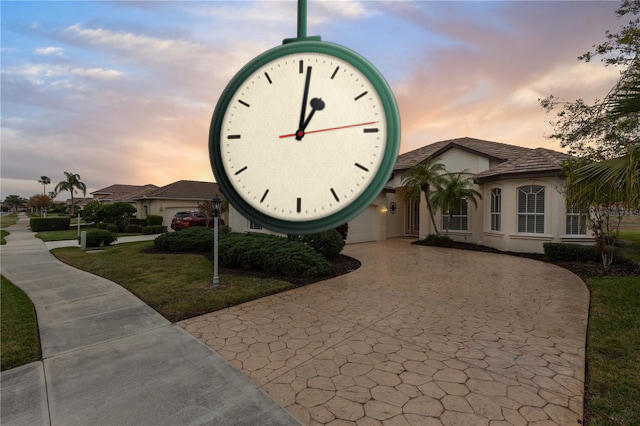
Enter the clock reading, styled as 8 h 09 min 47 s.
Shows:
1 h 01 min 14 s
